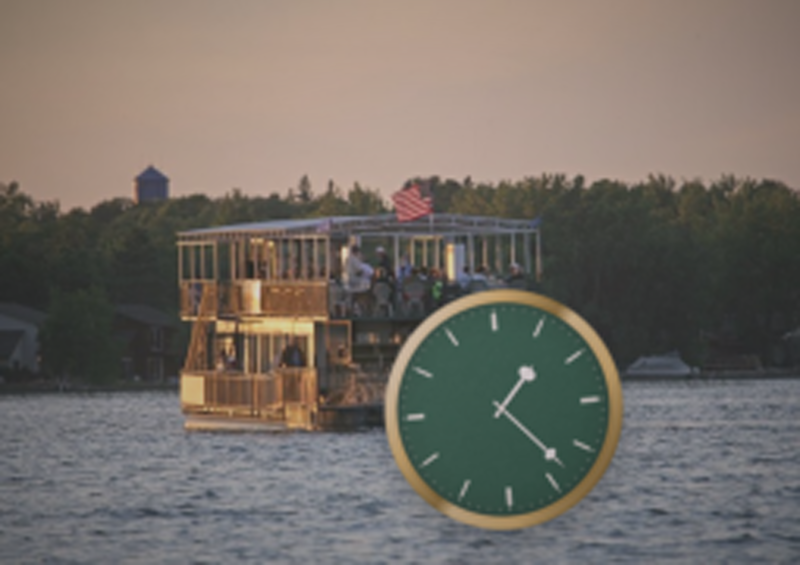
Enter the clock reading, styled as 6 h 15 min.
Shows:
1 h 23 min
